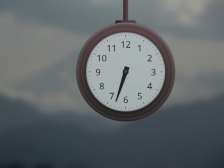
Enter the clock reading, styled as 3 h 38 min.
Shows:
6 h 33 min
